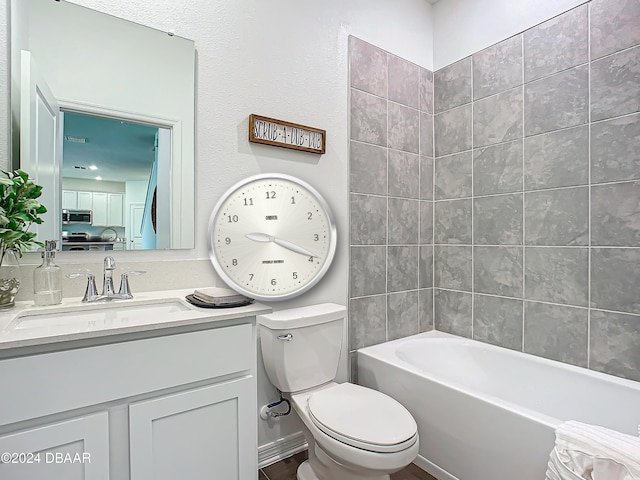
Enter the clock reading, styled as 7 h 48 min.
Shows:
9 h 19 min
